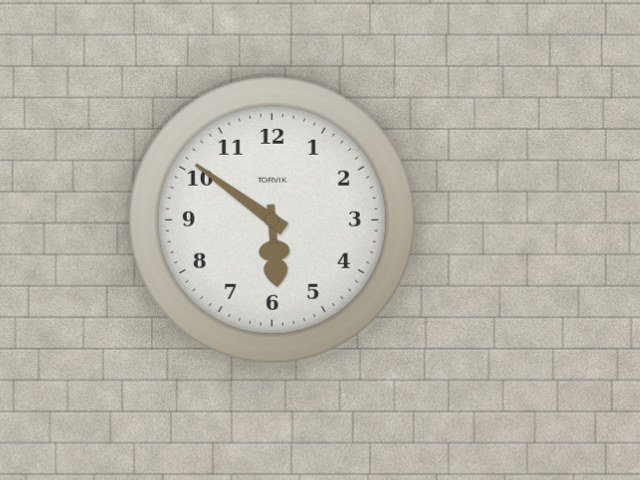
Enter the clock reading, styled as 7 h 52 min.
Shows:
5 h 51 min
